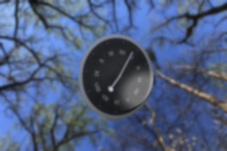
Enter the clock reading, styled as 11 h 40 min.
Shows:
7 h 04 min
